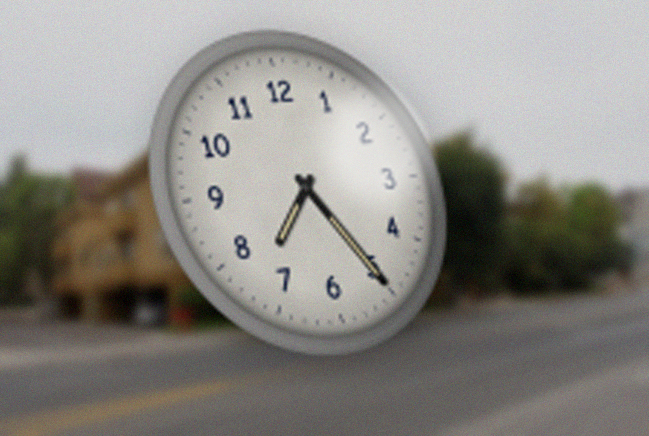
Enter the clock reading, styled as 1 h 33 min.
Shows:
7 h 25 min
